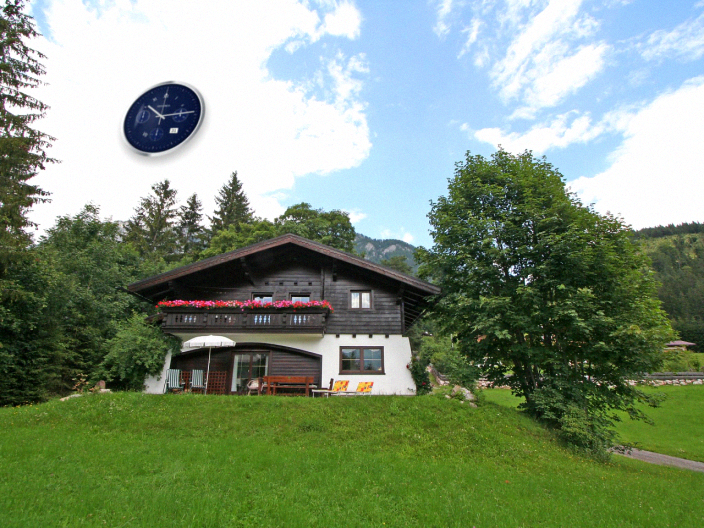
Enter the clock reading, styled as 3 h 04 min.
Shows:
10 h 14 min
